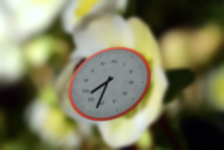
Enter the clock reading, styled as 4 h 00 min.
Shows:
7 h 31 min
